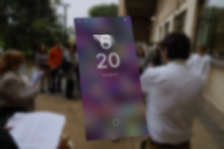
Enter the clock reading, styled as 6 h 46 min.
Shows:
6 h 20 min
